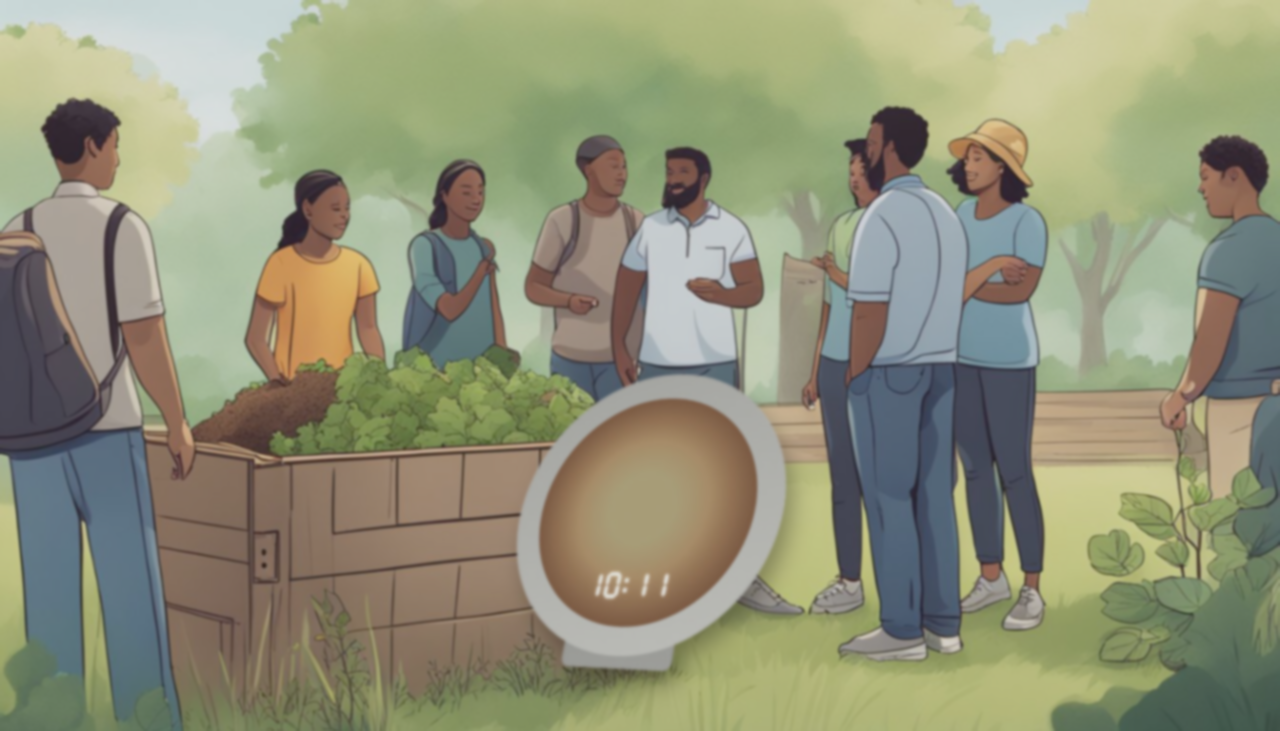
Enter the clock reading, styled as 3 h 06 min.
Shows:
10 h 11 min
